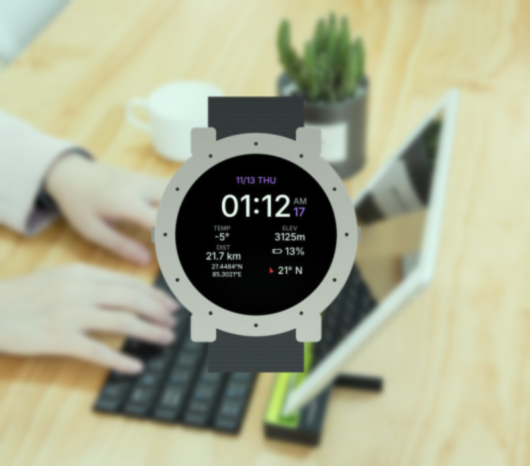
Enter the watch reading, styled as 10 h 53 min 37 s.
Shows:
1 h 12 min 17 s
